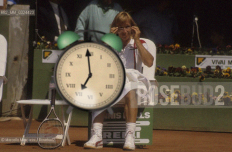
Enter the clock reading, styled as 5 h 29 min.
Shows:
6 h 59 min
